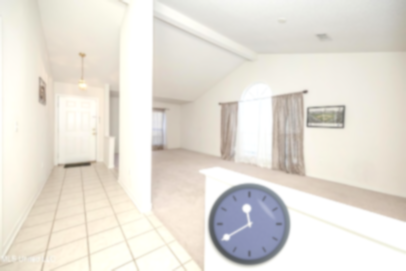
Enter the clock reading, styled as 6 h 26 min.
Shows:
11 h 40 min
